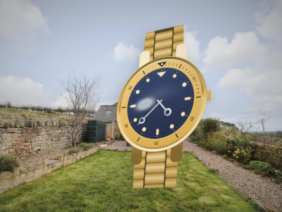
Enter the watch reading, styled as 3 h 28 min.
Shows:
4 h 38 min
